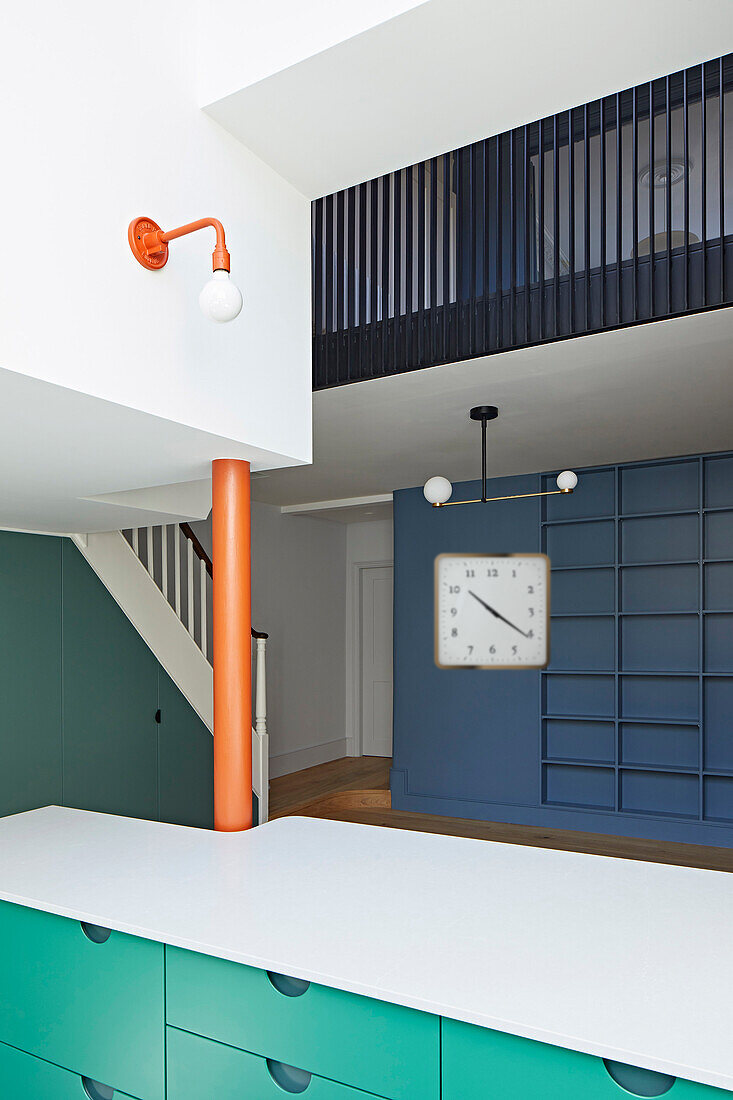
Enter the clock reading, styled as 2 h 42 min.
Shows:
10 h 21 min
